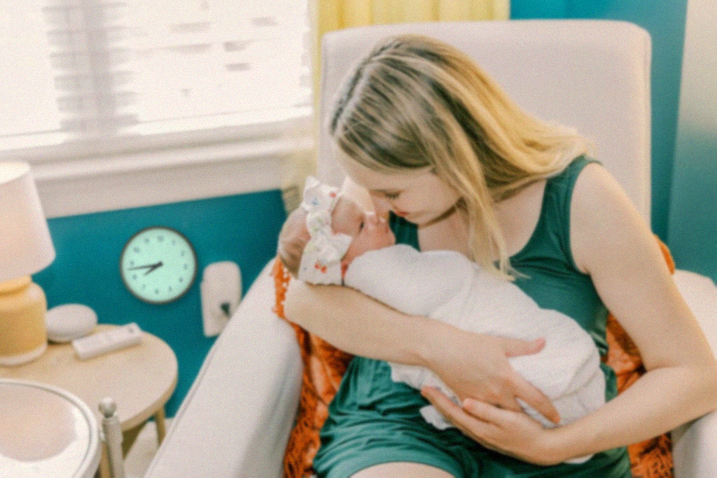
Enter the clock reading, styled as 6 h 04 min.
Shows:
7 h 43 min
